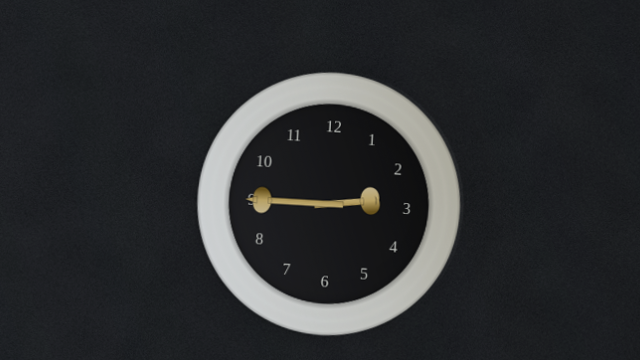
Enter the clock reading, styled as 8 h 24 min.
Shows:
2 h 45 min
